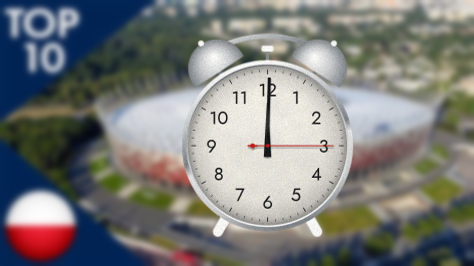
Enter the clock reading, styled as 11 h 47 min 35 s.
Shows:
12 h 00 min 15 s
